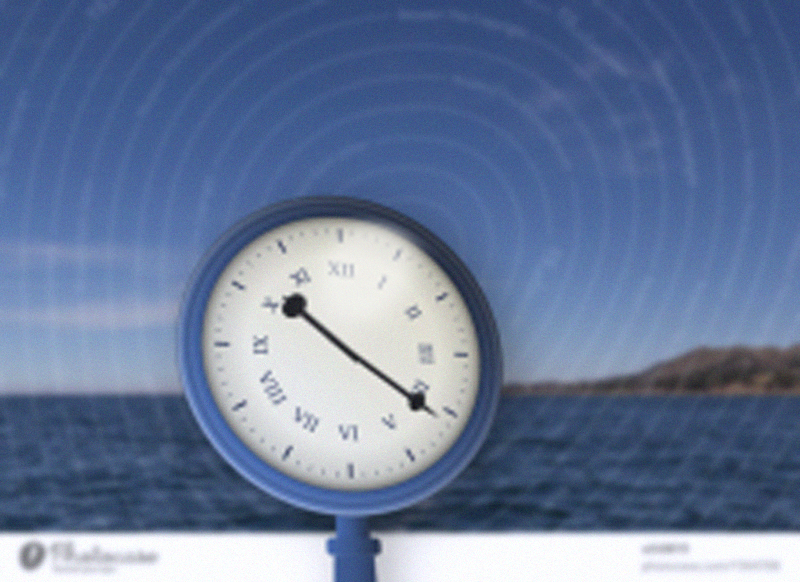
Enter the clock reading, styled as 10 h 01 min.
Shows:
10 h 21 min
